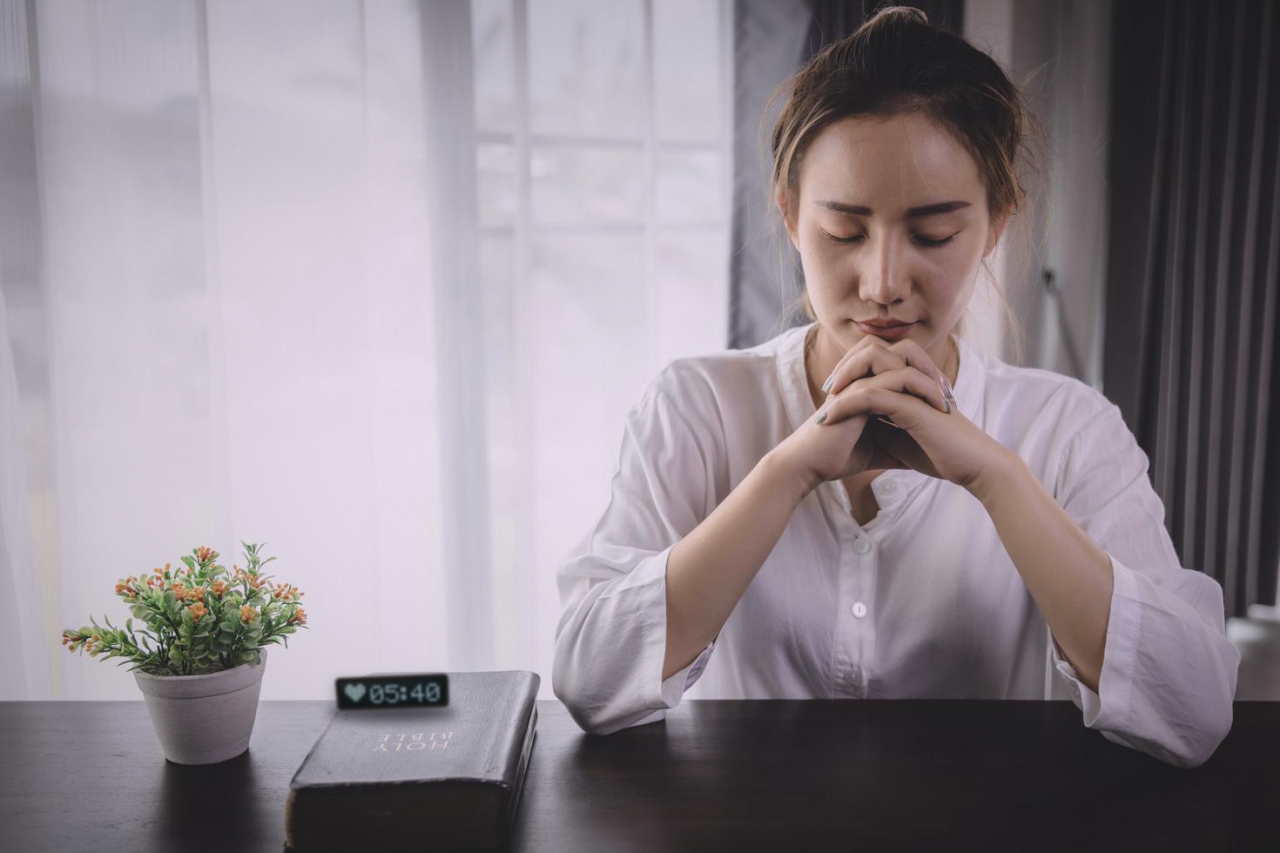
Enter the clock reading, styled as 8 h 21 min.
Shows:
5 h 40 min
